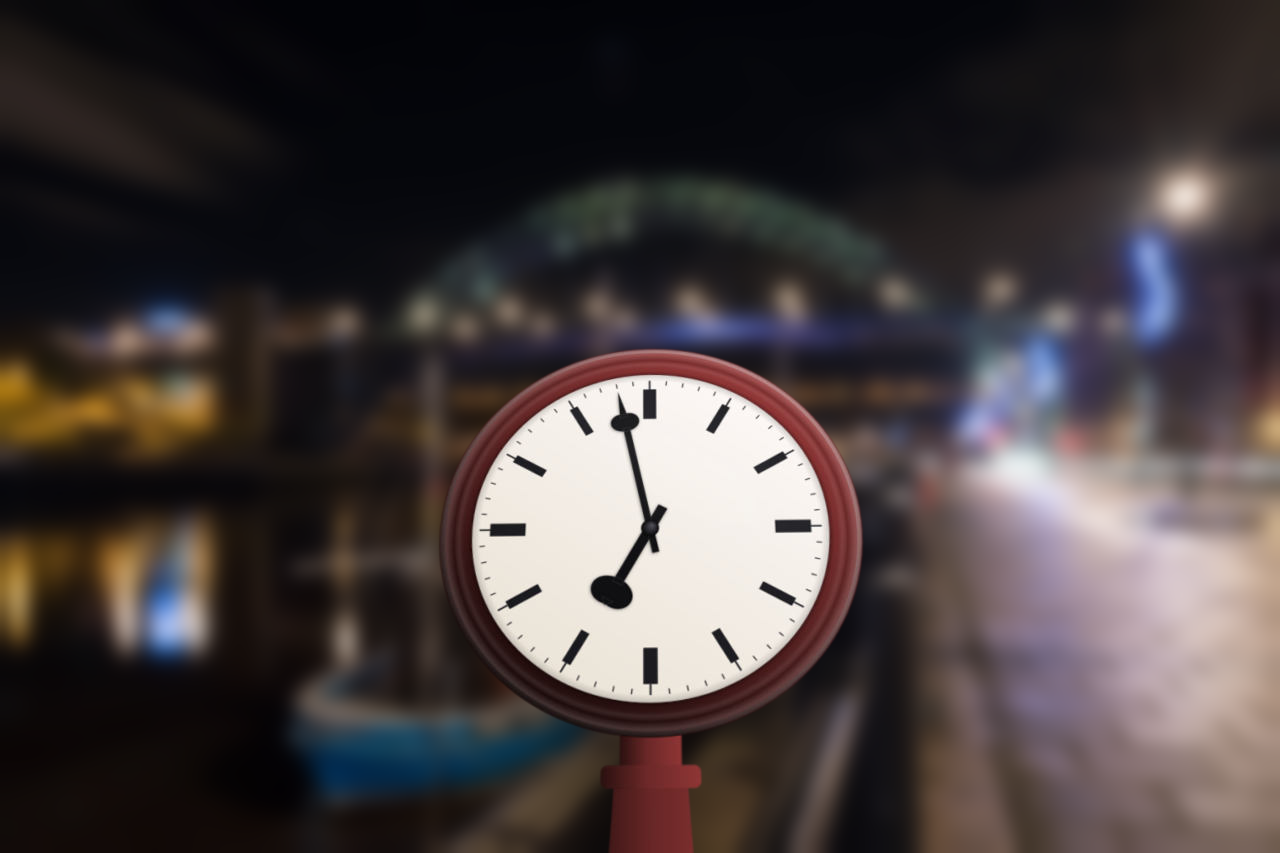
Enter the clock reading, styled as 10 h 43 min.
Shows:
6 h 58 min
